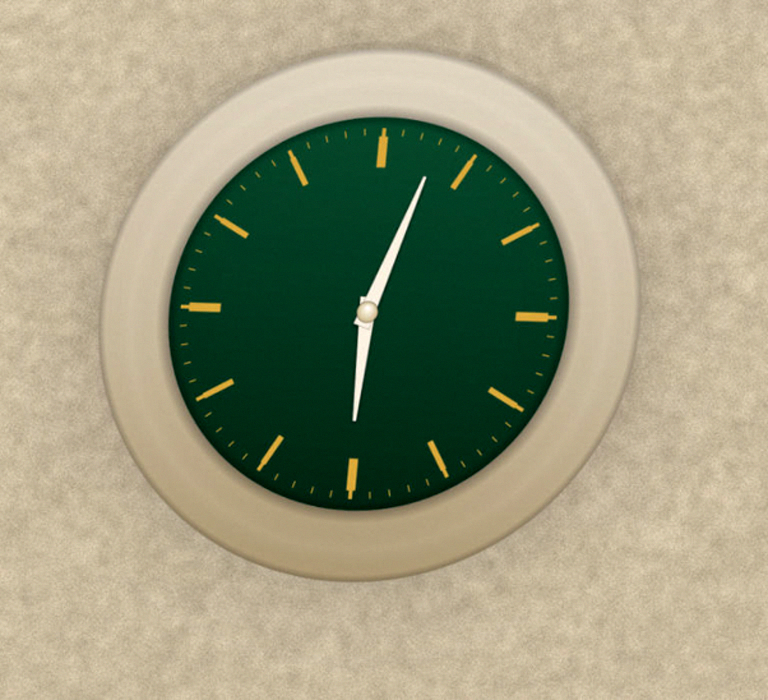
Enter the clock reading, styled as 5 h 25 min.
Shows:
6 h 03 min
